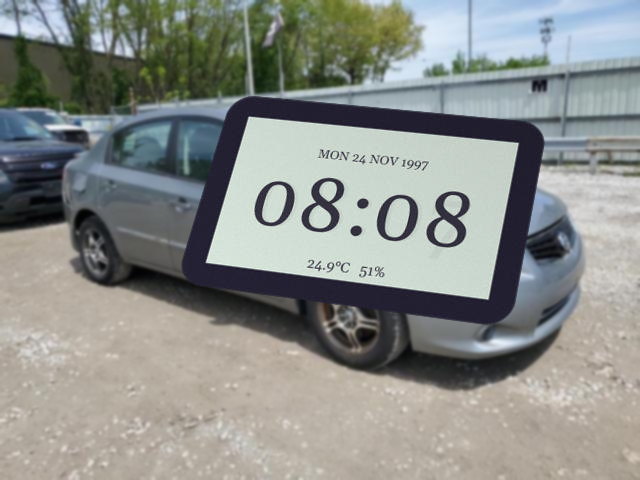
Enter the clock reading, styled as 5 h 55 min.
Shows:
8 h 08 min
